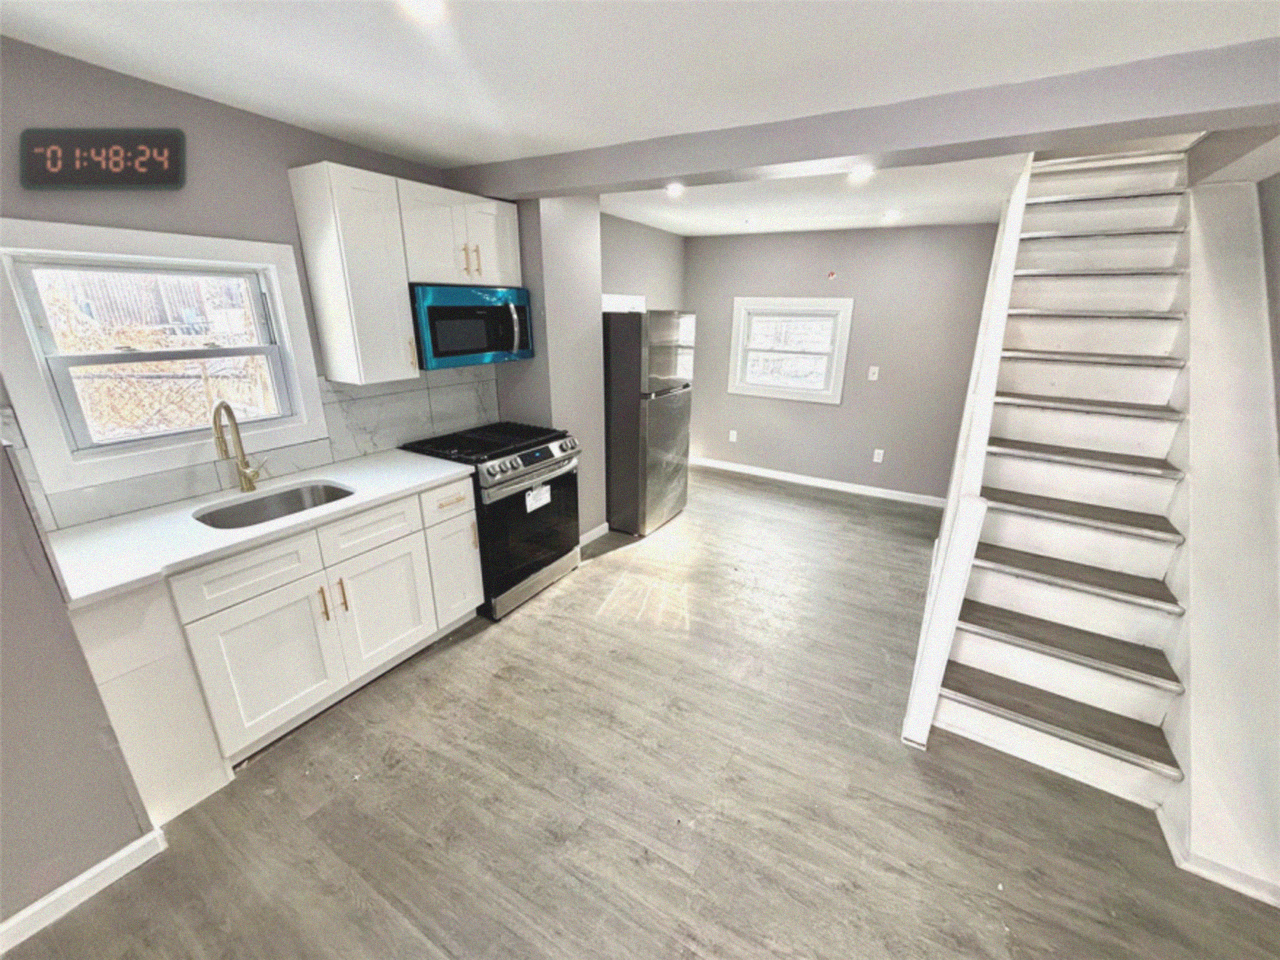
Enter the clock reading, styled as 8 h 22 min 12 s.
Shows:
1 h 48 min 24 s
